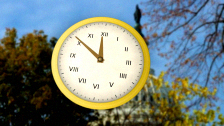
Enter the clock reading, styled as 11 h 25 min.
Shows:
11 h 51 min
